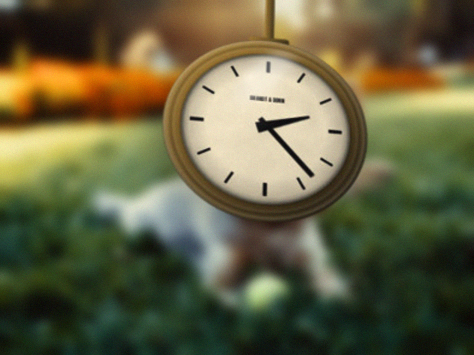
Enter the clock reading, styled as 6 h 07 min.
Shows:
2 h 23 min
